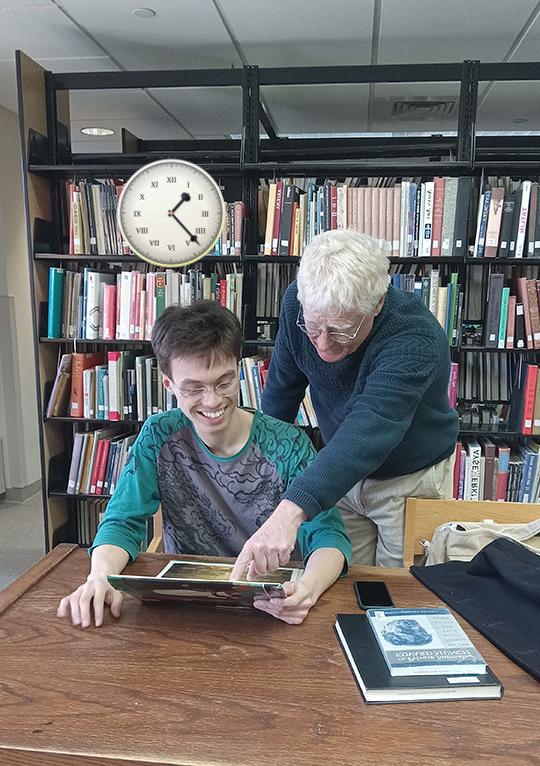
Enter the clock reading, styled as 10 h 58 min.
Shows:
1 h 23 min
